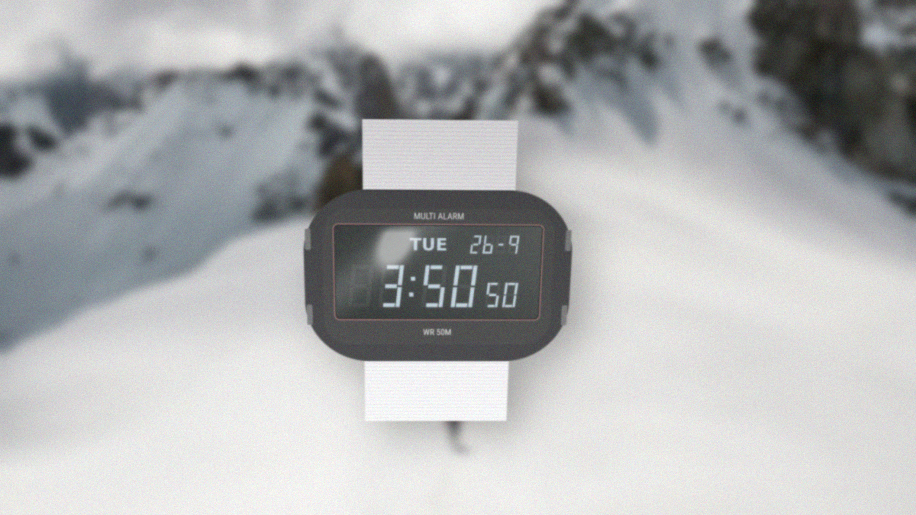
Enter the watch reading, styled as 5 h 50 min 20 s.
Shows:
3 h 50 min 50 s
